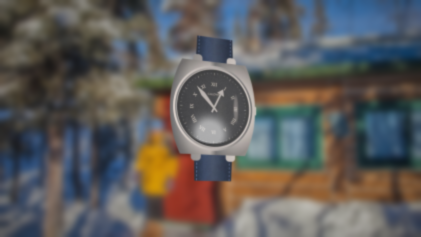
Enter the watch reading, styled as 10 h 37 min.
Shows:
12 h 53 min
